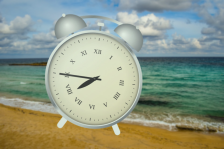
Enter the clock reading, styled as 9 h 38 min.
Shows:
7 h 45 min
